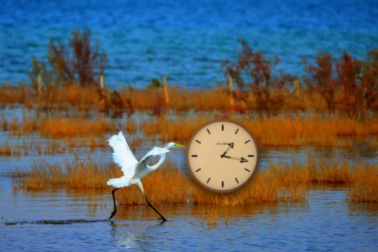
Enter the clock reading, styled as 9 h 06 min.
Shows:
1 h 17 min
